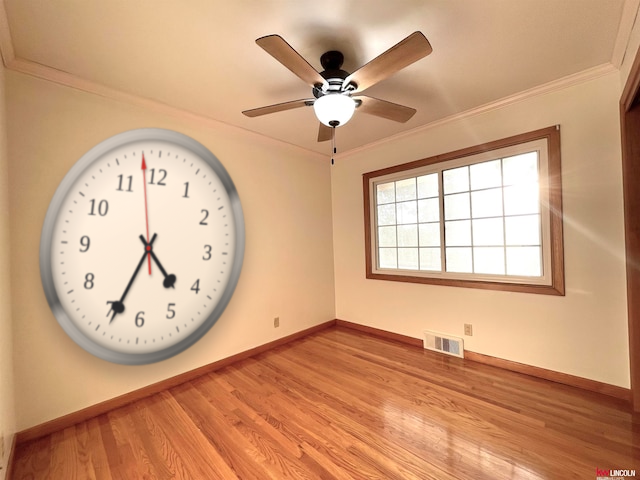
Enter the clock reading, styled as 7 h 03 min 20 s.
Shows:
4 h 33 min 58 s
